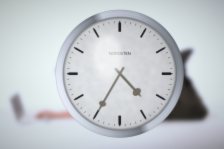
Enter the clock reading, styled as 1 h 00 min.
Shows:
4 h 35 min
